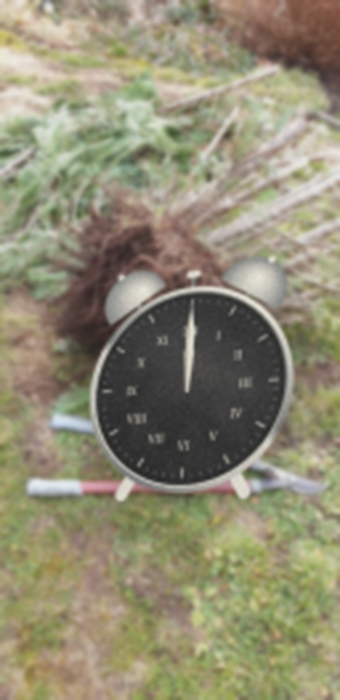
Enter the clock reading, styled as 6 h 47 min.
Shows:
12 h 00 min
